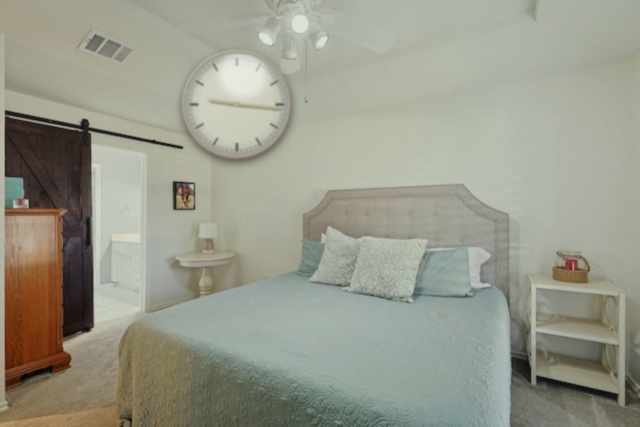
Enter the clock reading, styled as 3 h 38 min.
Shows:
9 h 16 min
